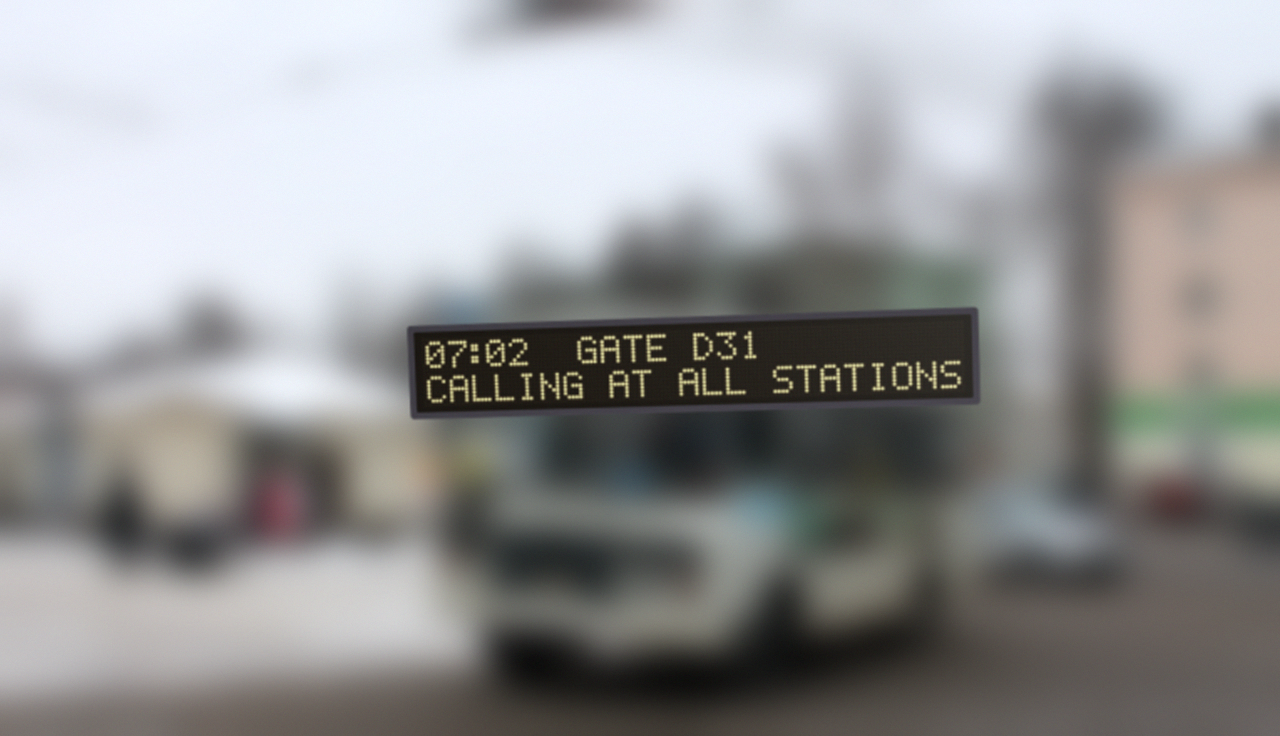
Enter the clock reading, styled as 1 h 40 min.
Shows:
7 h 02 min
